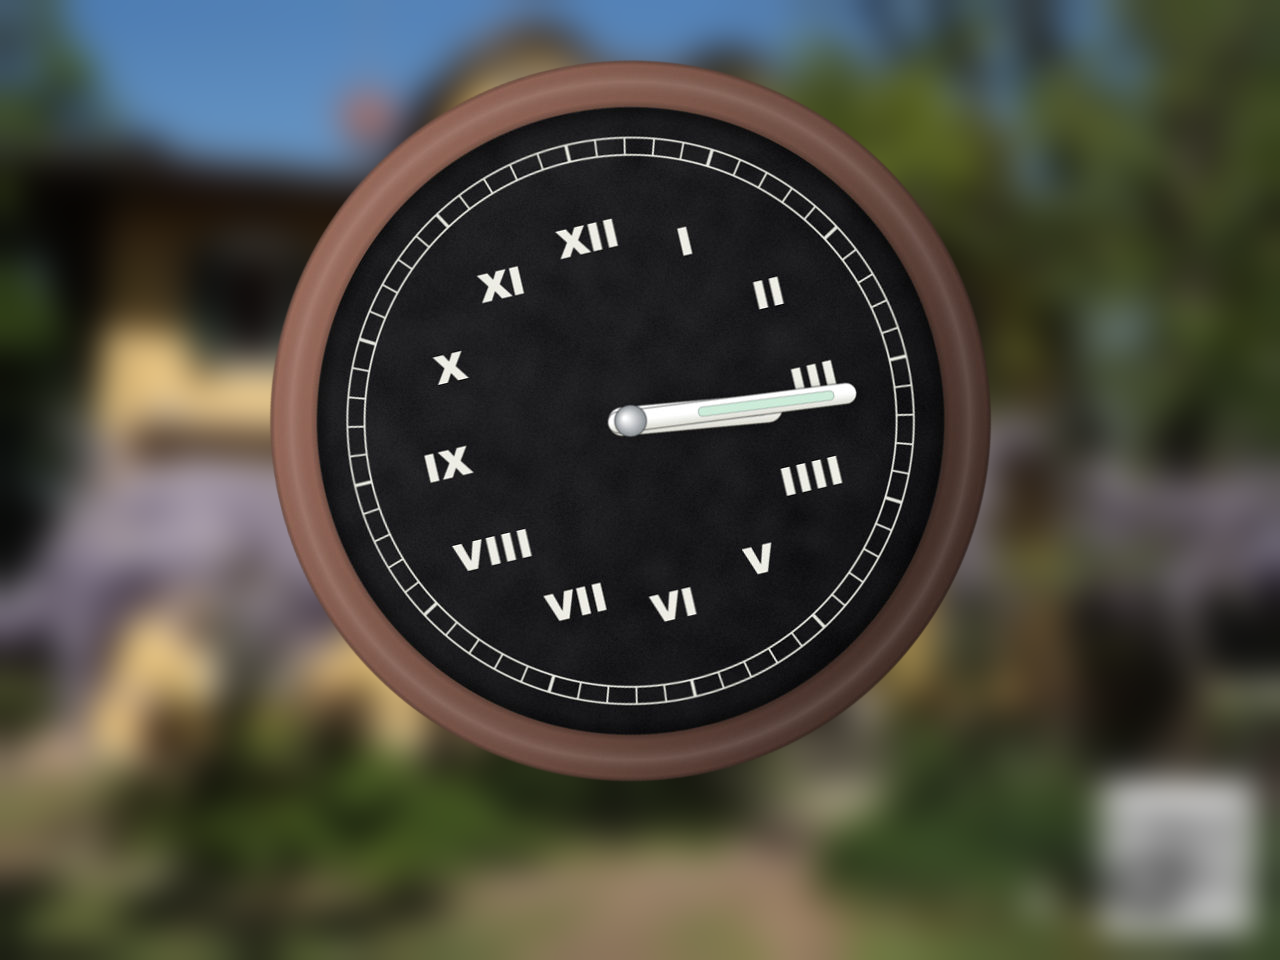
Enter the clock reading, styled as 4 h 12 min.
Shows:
3 h 16 min
